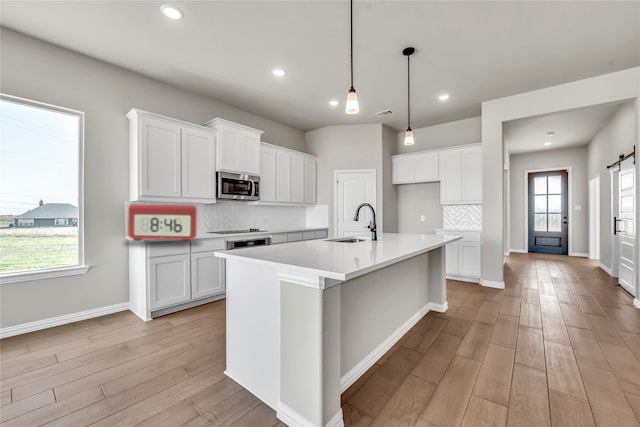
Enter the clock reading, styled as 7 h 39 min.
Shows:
8 h 46 min
